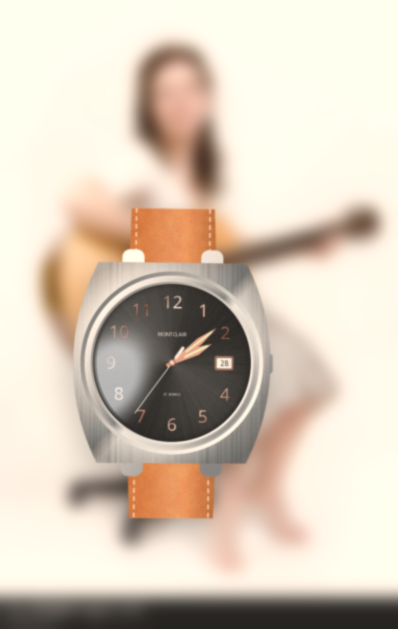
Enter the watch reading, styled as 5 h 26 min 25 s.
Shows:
2 h 08 min 36 s
